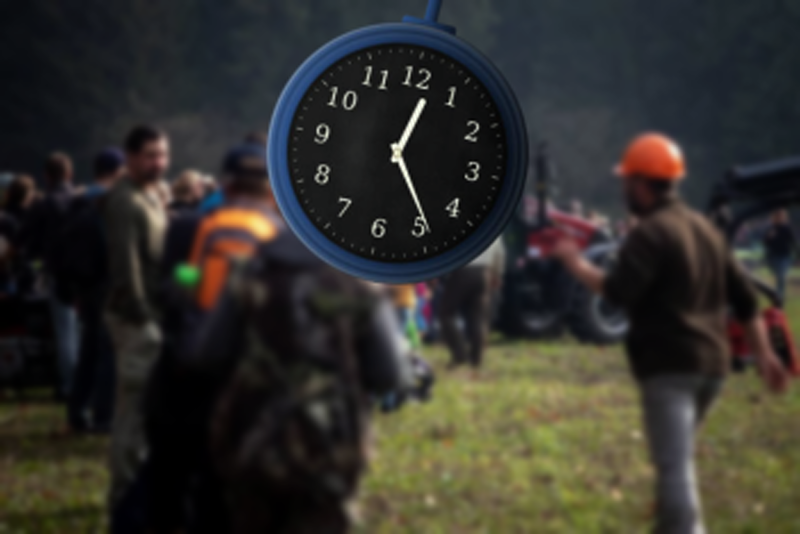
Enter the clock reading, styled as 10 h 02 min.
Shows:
12 h 24 min
